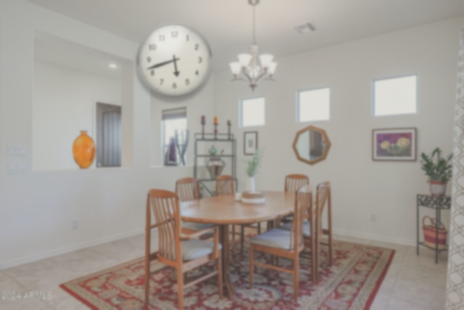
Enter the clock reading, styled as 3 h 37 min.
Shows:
5 h 42 min
